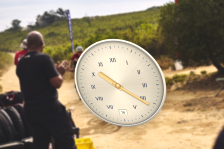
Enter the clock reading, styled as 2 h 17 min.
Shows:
10 h 21 min
